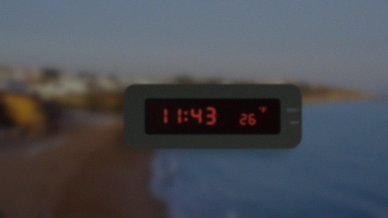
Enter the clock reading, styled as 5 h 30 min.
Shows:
11 h 43 min
